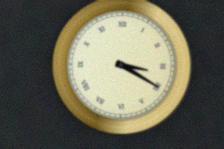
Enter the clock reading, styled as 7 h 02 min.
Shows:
3 h 20 min
